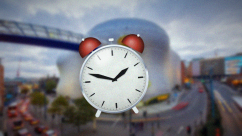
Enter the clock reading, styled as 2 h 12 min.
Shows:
1 h 48 min
